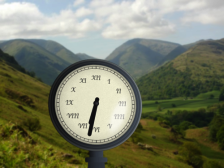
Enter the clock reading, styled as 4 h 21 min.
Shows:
6 h 32 min
